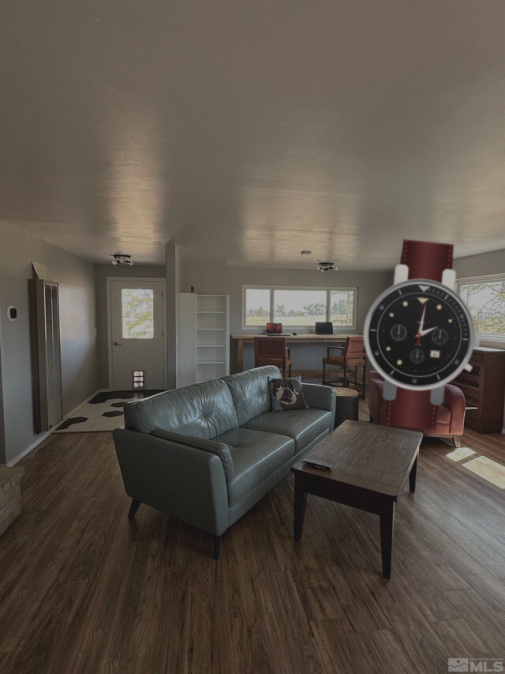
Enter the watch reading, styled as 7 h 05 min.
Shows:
2 h 01 min
